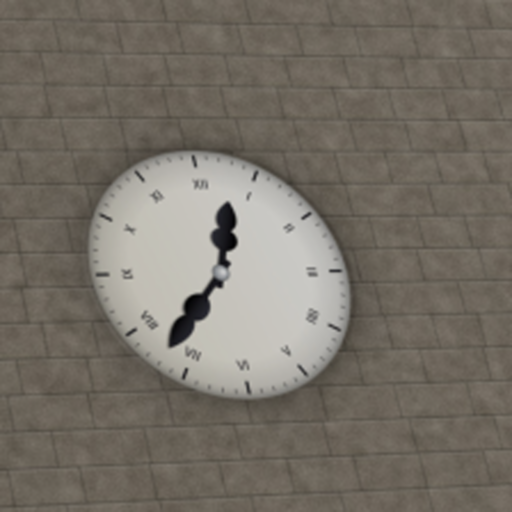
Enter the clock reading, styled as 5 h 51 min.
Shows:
12 h 37 min
